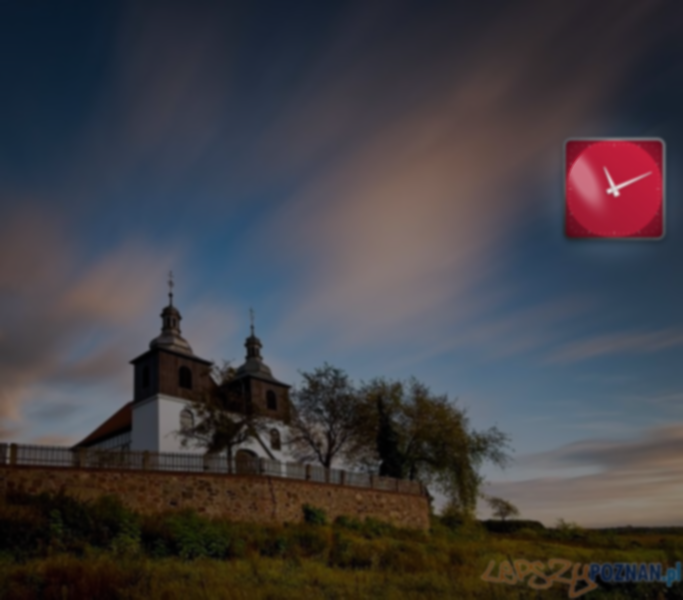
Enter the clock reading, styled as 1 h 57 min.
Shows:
11 h 11 min
